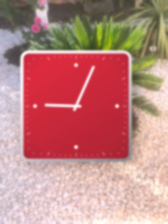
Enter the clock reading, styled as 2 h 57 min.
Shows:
9 h 04 min
